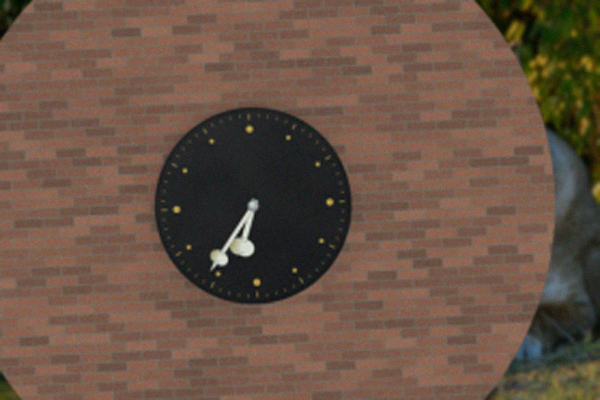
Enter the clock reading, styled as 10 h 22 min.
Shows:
6 h 36 min
